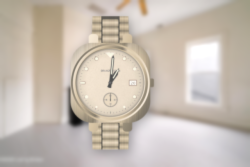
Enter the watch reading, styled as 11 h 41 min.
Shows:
1 h 01 min
